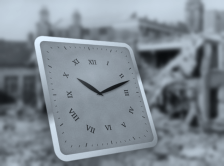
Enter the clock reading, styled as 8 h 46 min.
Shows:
10 h 12 min
